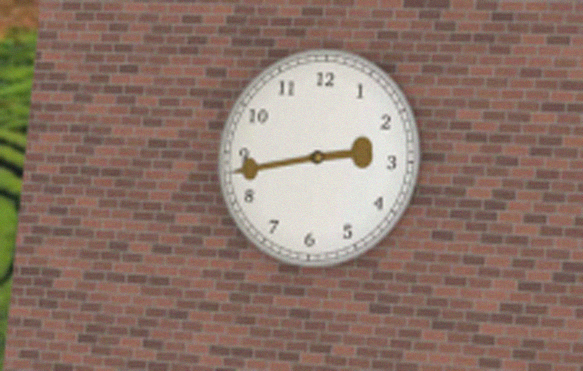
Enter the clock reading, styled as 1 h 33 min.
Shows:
2 h 43 min
